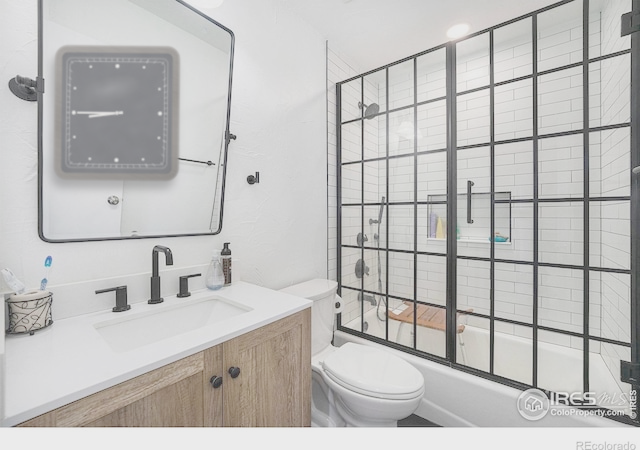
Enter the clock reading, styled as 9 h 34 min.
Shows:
8 h 45 min
